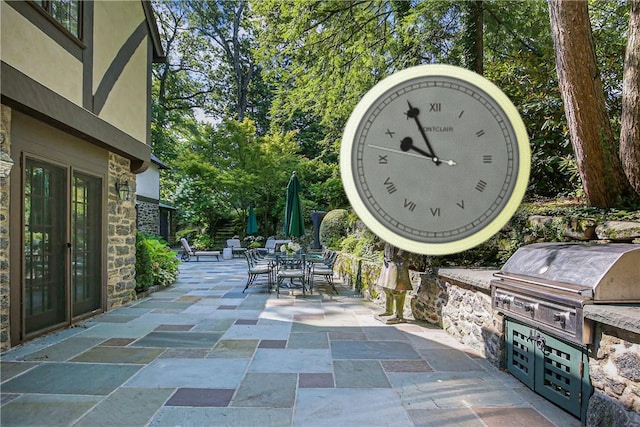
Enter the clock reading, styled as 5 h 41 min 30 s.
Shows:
9 h 55 min 47 s
